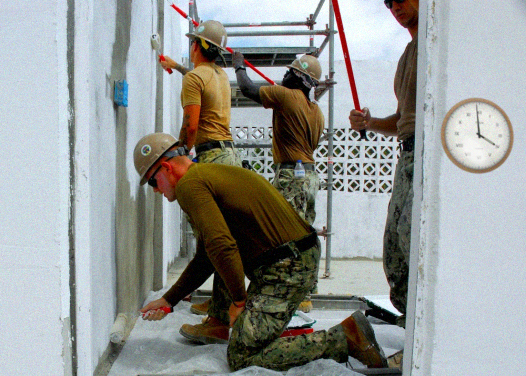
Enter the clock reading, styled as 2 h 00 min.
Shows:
3 h 59 min
